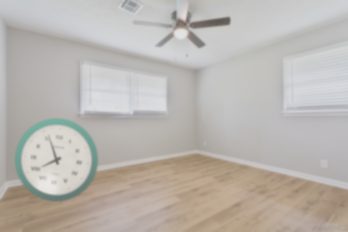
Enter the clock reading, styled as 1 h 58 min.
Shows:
7 h 56 min
